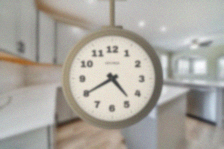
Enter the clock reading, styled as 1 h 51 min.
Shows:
4 h 40 min
